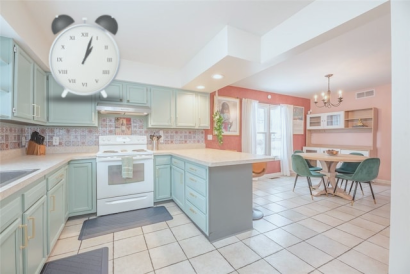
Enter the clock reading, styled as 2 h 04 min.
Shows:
1 h 03 min
